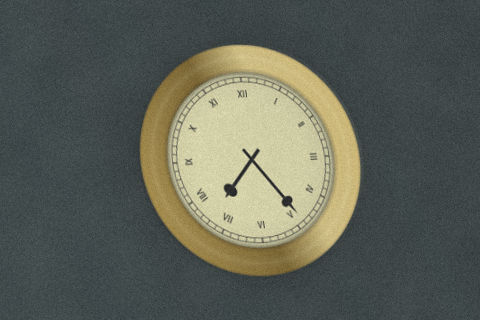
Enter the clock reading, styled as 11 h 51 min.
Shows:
7 h 24 min
